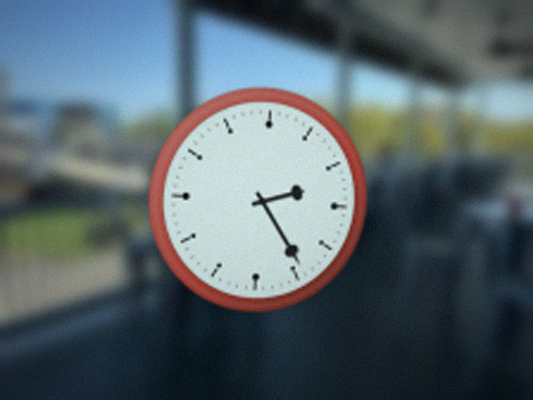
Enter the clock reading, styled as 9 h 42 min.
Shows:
2 h 24 min
